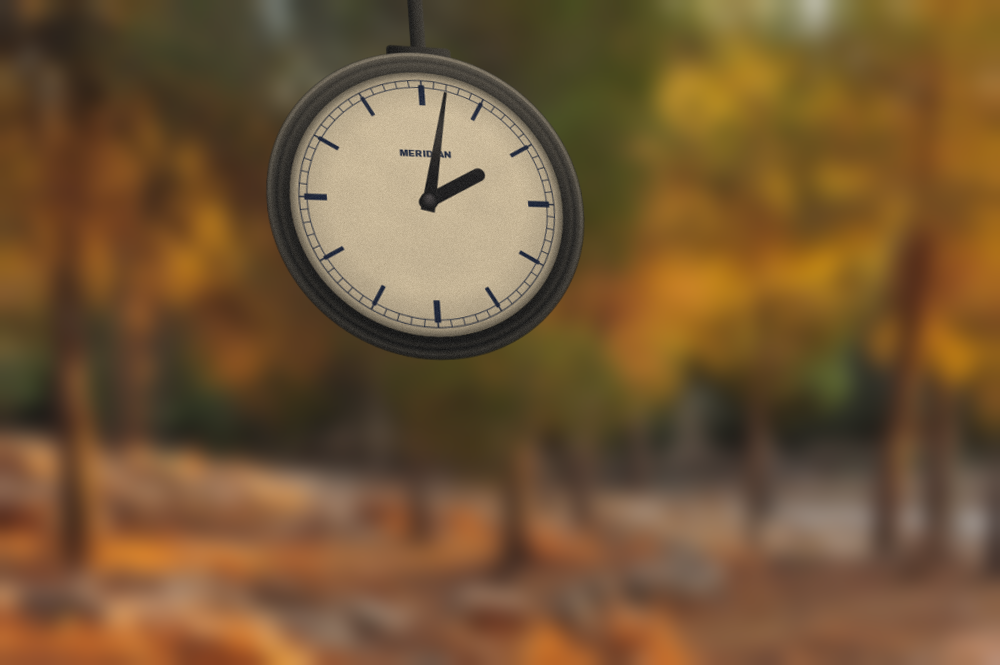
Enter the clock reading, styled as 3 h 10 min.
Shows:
2 h 02 min
